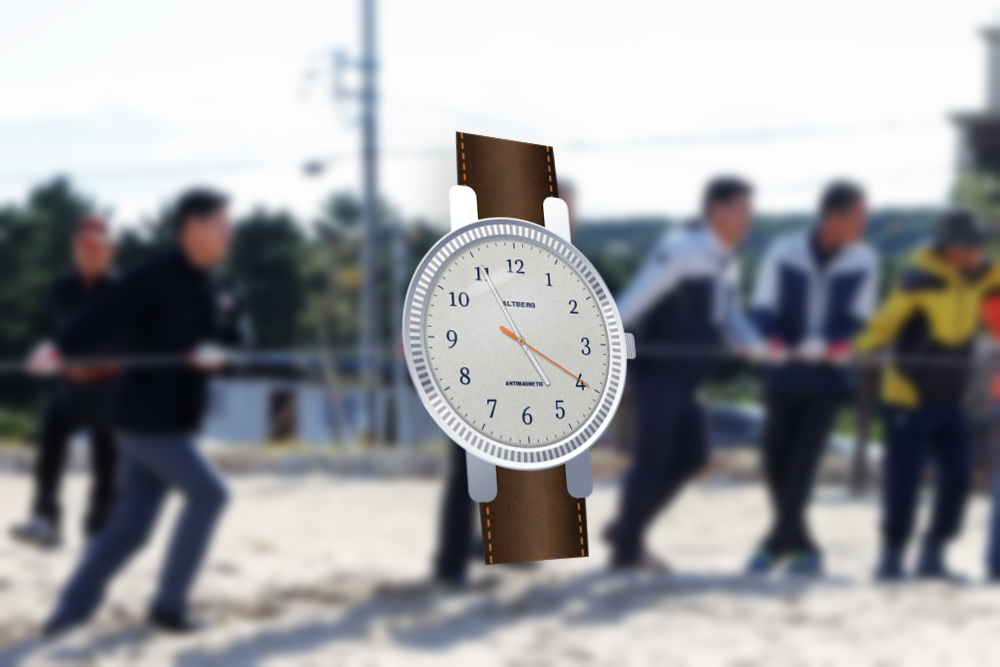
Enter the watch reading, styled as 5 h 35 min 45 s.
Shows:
4 h 55 min 20 s
